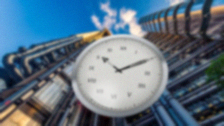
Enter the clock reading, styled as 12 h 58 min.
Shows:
10 h 10 min
